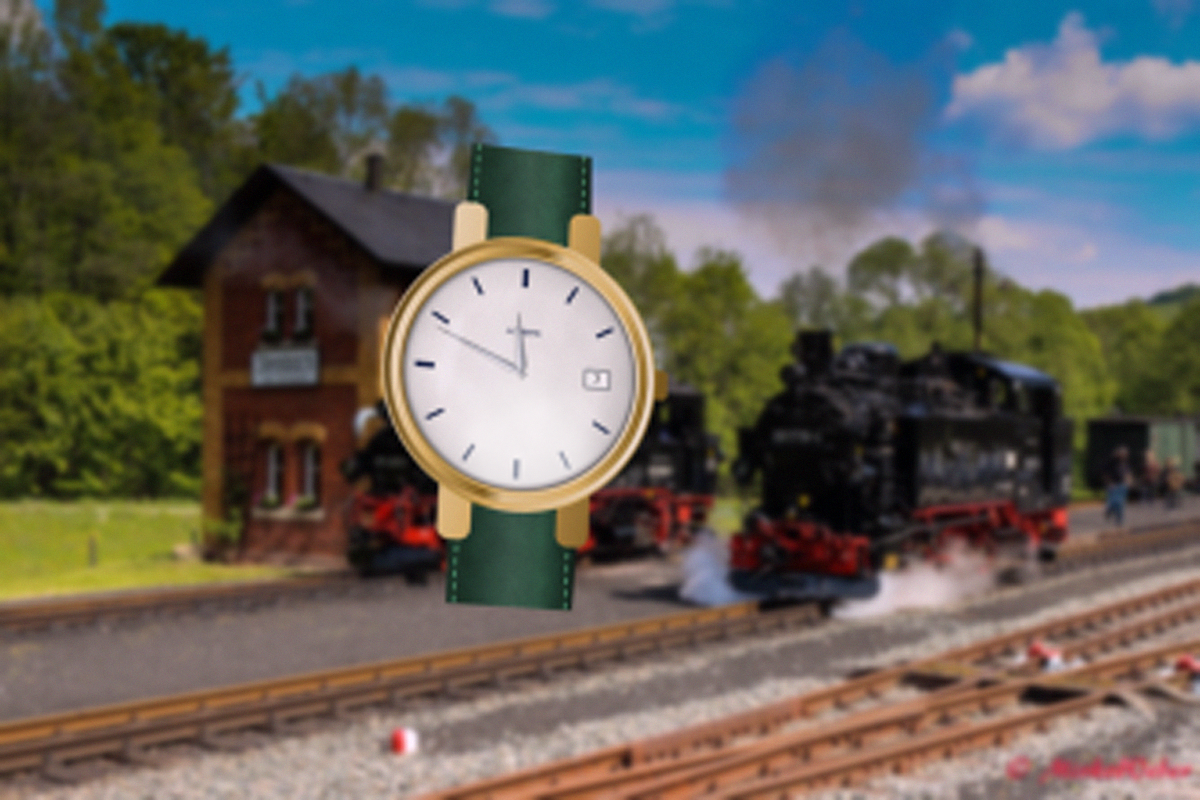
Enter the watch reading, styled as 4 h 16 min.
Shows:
11 h 49 min
